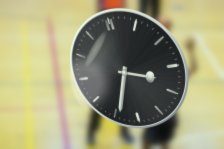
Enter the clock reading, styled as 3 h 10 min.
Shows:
3 h 34 min
